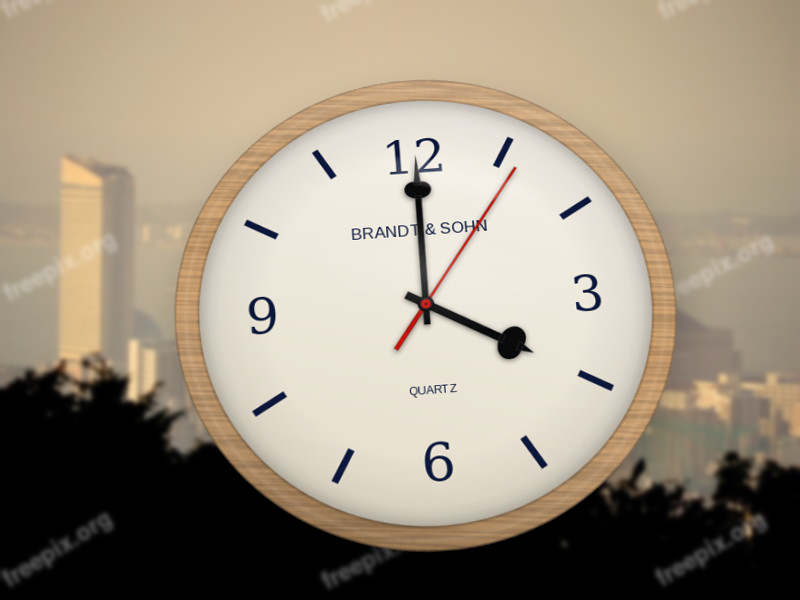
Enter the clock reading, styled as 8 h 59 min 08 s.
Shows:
4 h 00 min 06 s
